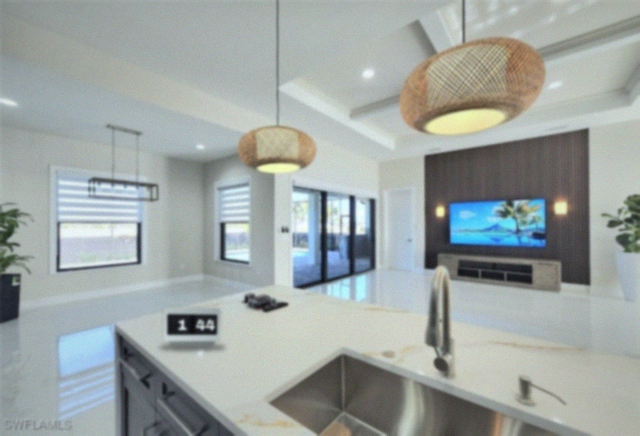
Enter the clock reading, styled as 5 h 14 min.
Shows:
1 h 44 min
